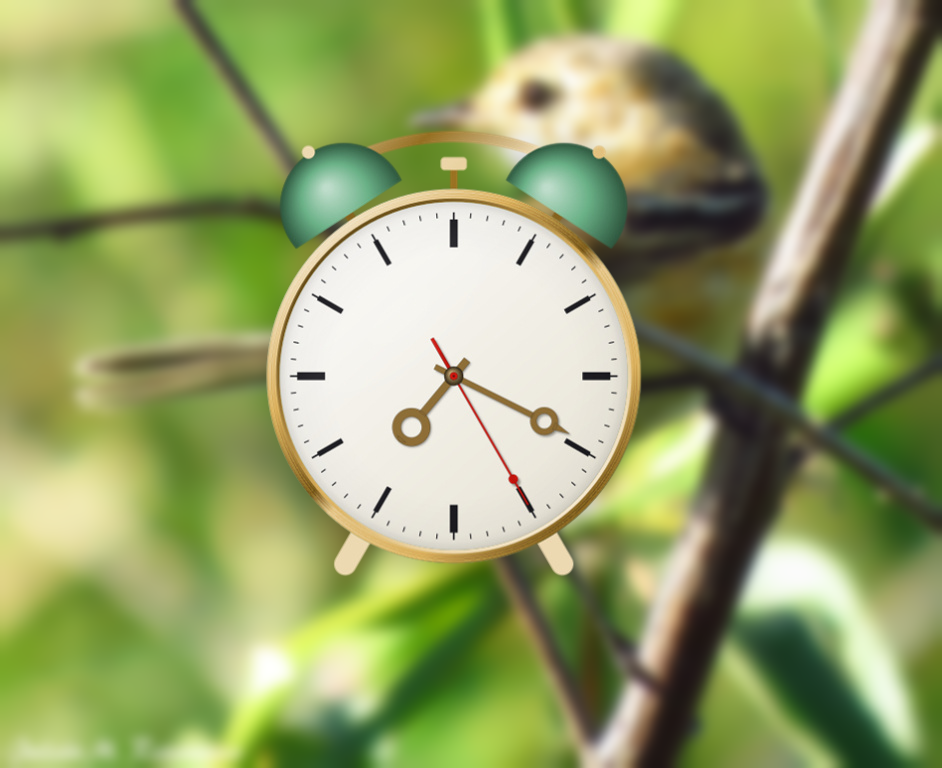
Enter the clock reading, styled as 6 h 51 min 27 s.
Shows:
7 h 19 min 25 s
